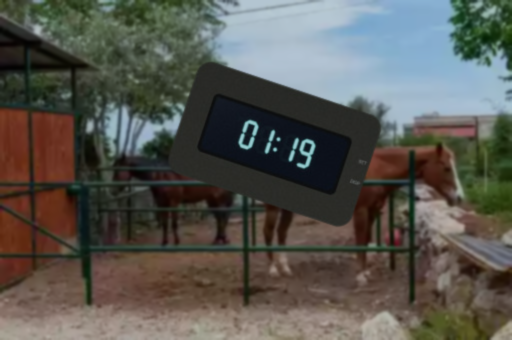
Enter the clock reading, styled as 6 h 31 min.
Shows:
1 h 19 min
